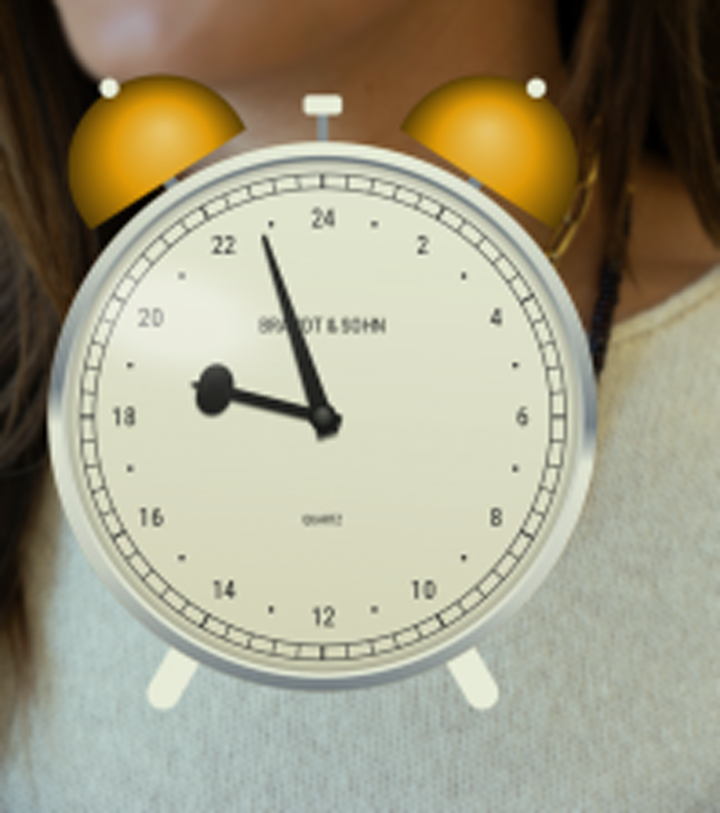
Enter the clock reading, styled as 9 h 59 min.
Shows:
18 h 57 min
